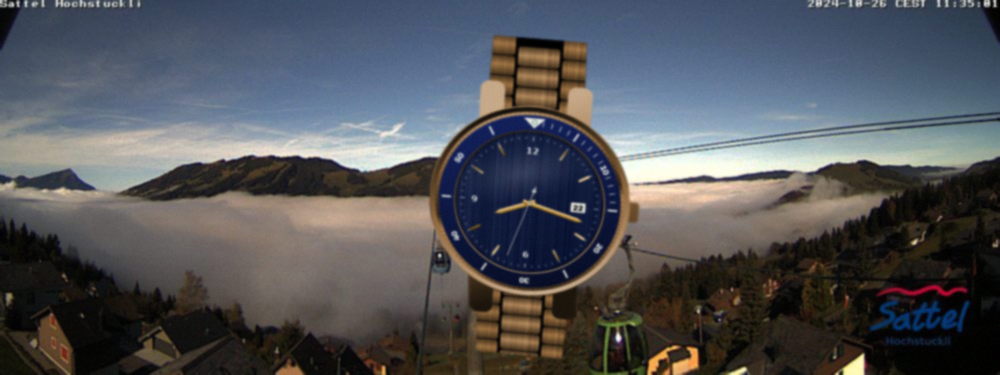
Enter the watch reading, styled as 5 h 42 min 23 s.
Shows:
8 h 17 min 33 s
